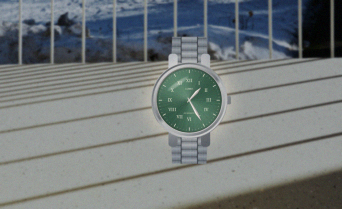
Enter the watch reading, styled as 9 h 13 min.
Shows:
1 h 25 min
